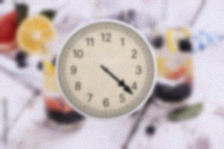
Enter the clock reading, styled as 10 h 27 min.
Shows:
4 h 22 min
